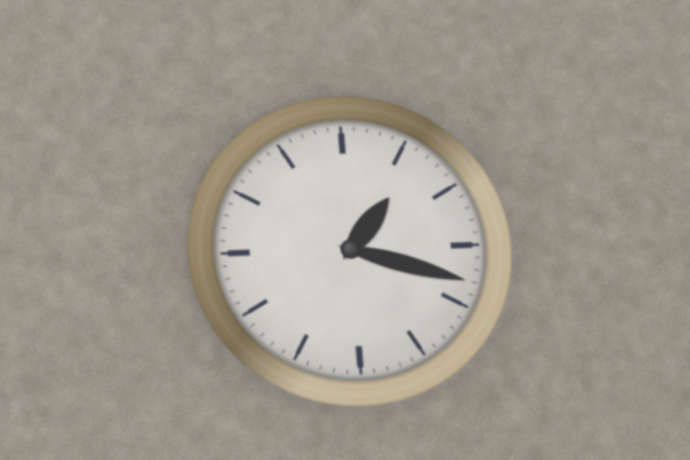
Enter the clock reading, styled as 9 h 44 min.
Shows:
1 h 18 min
